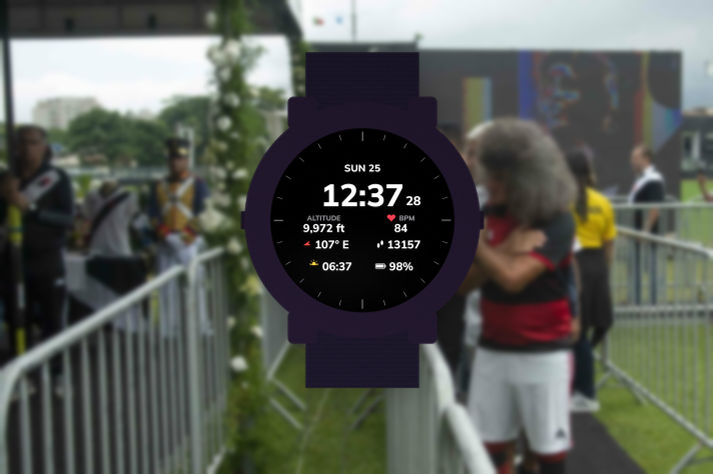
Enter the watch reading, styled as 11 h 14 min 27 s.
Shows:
12 h 37 min 28 s
